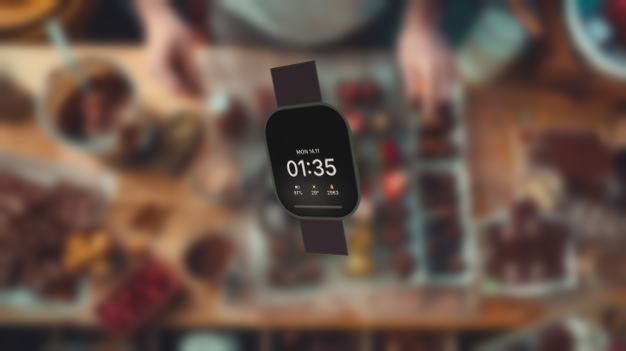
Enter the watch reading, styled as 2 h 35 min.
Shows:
1 h 35 min
